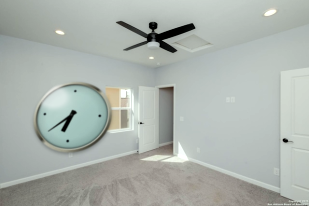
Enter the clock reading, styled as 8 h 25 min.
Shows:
6 h 38 min
